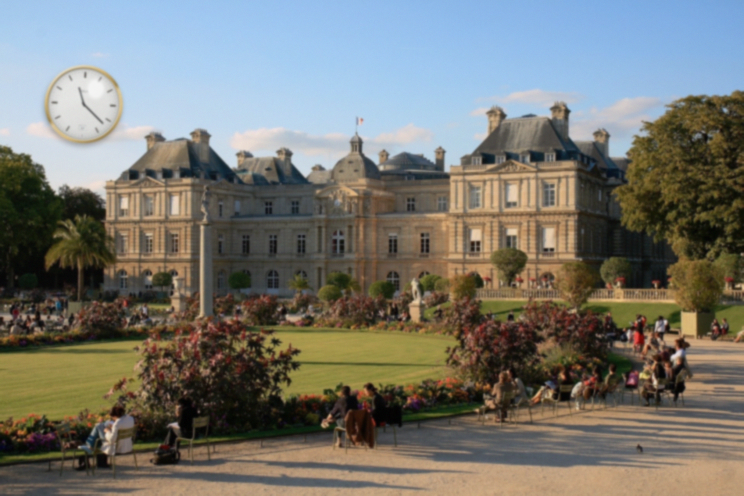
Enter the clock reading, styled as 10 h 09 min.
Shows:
11 h 22 min
